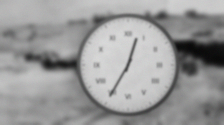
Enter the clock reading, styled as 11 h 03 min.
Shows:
12 h 35 min
